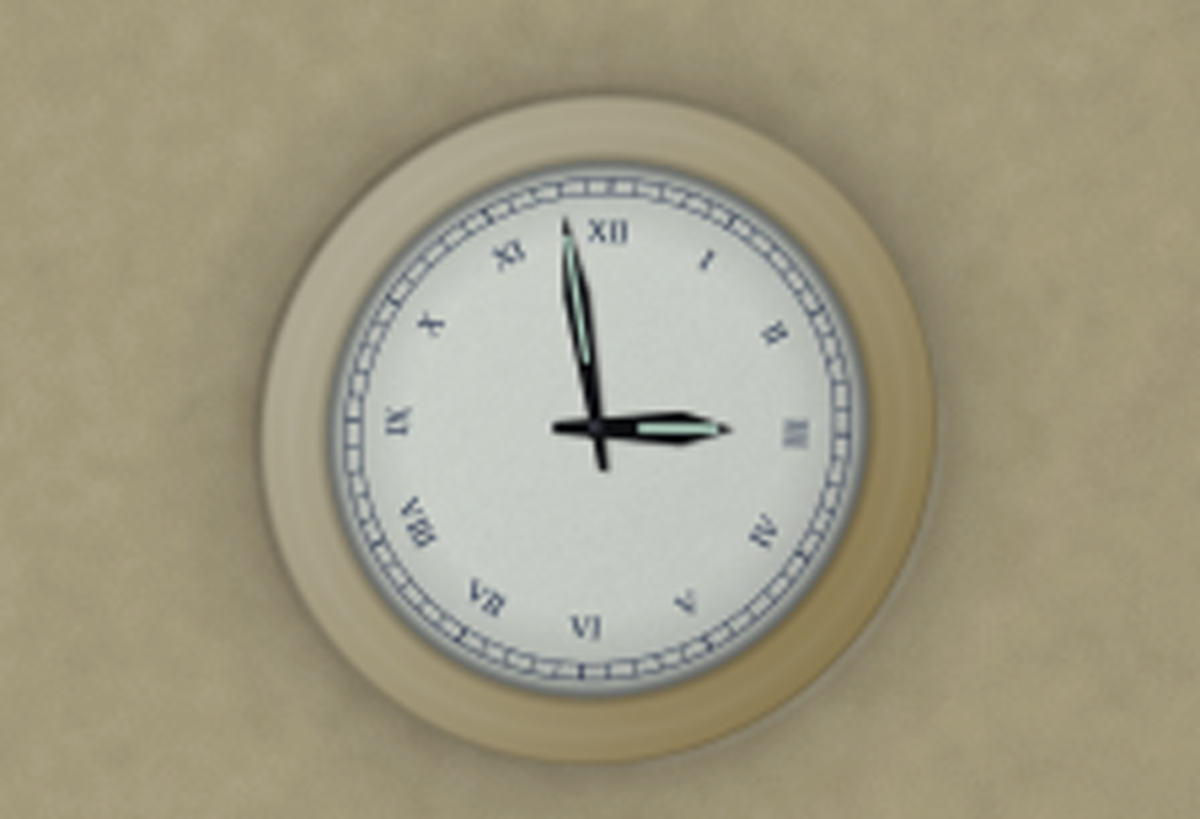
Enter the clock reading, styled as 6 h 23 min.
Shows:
2 h 58 min
